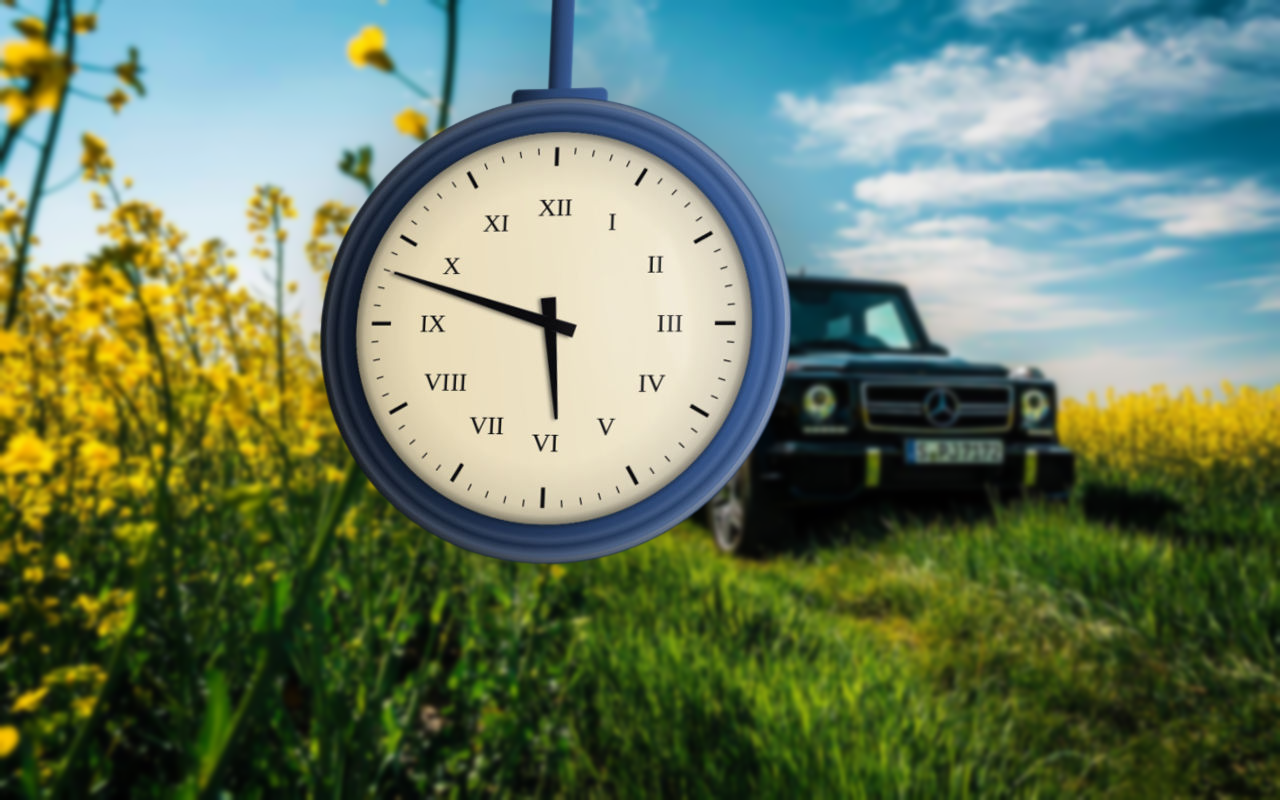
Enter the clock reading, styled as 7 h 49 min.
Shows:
5 h 48 min
